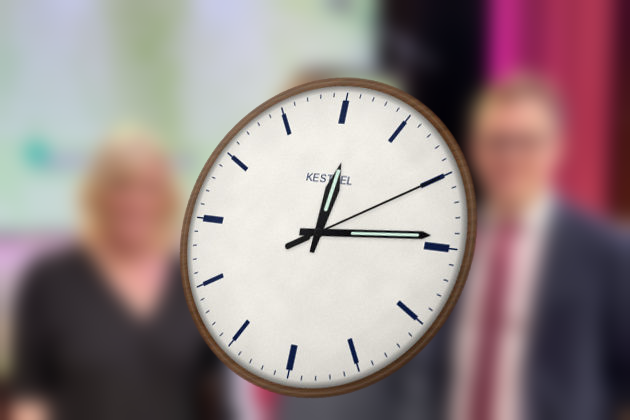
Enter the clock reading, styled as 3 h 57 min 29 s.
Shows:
12 h 14 min 10 s
